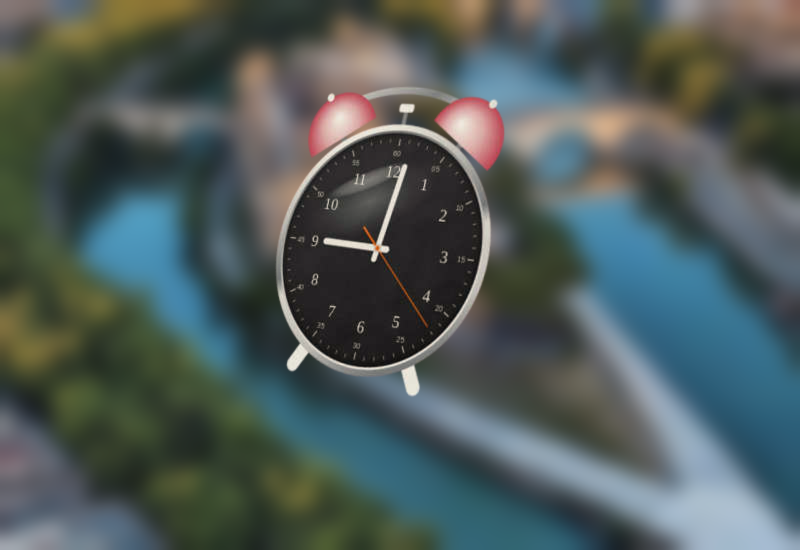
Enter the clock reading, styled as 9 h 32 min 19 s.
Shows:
9 h 01 min 22 s
